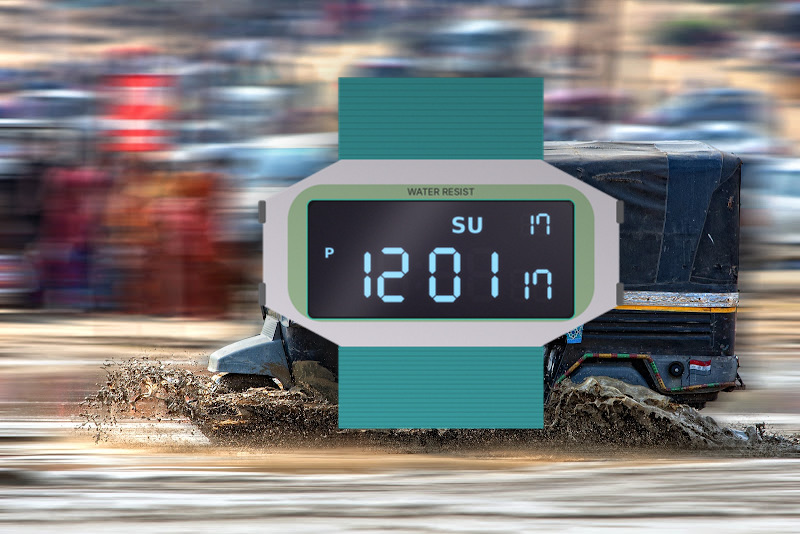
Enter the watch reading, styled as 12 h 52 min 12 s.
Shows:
12 h 01 min 17 s
